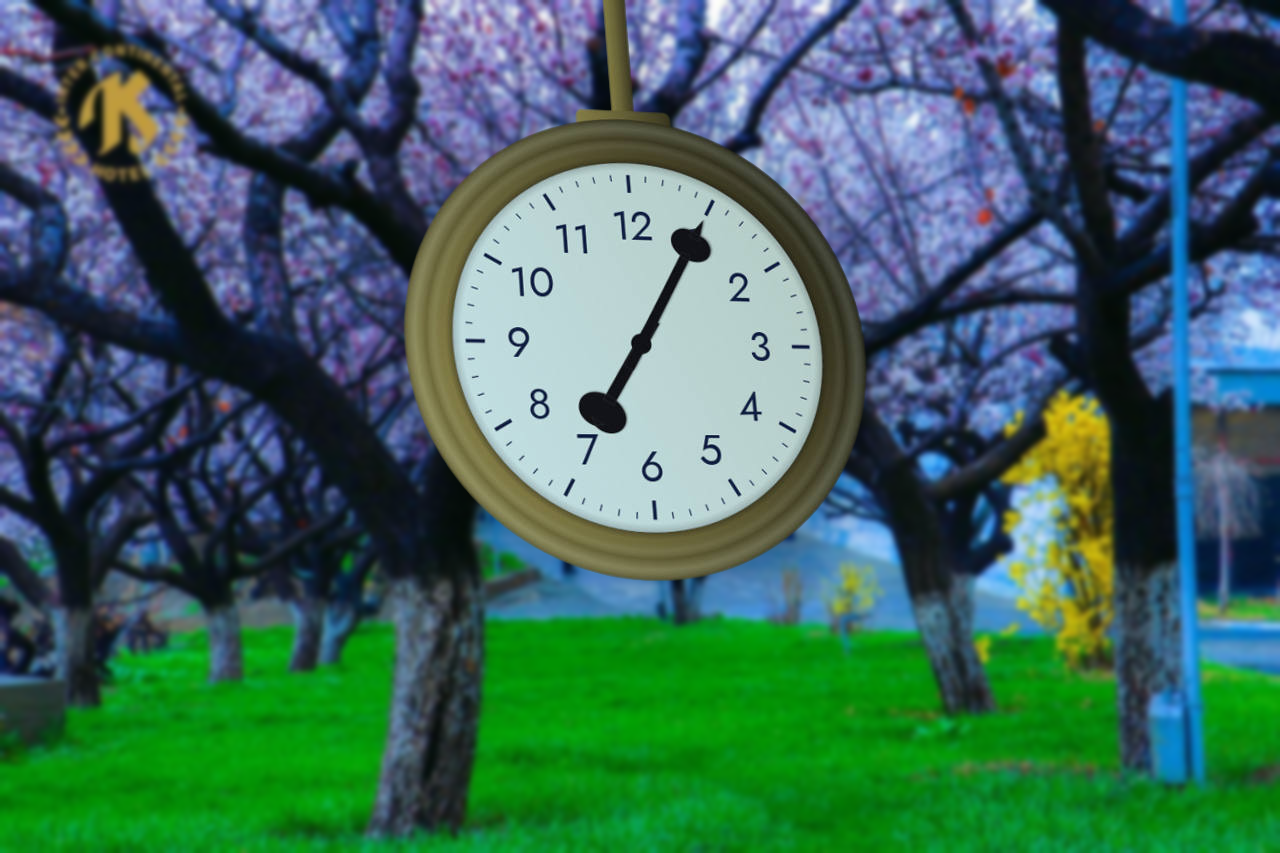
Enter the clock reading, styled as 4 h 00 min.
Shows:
7 h 05 min
